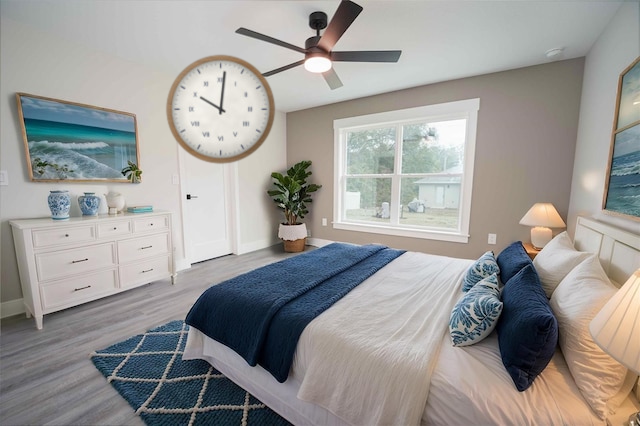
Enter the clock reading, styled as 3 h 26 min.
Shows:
10 h 01 min
